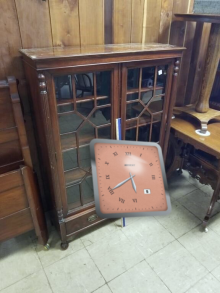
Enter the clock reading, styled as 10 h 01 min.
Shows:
5 h 40 min
